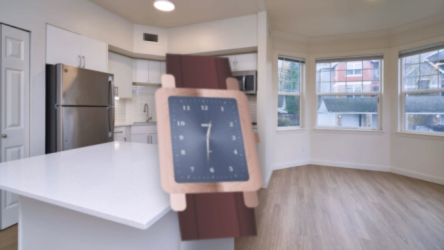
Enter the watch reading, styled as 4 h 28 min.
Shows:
12 h 31 min
